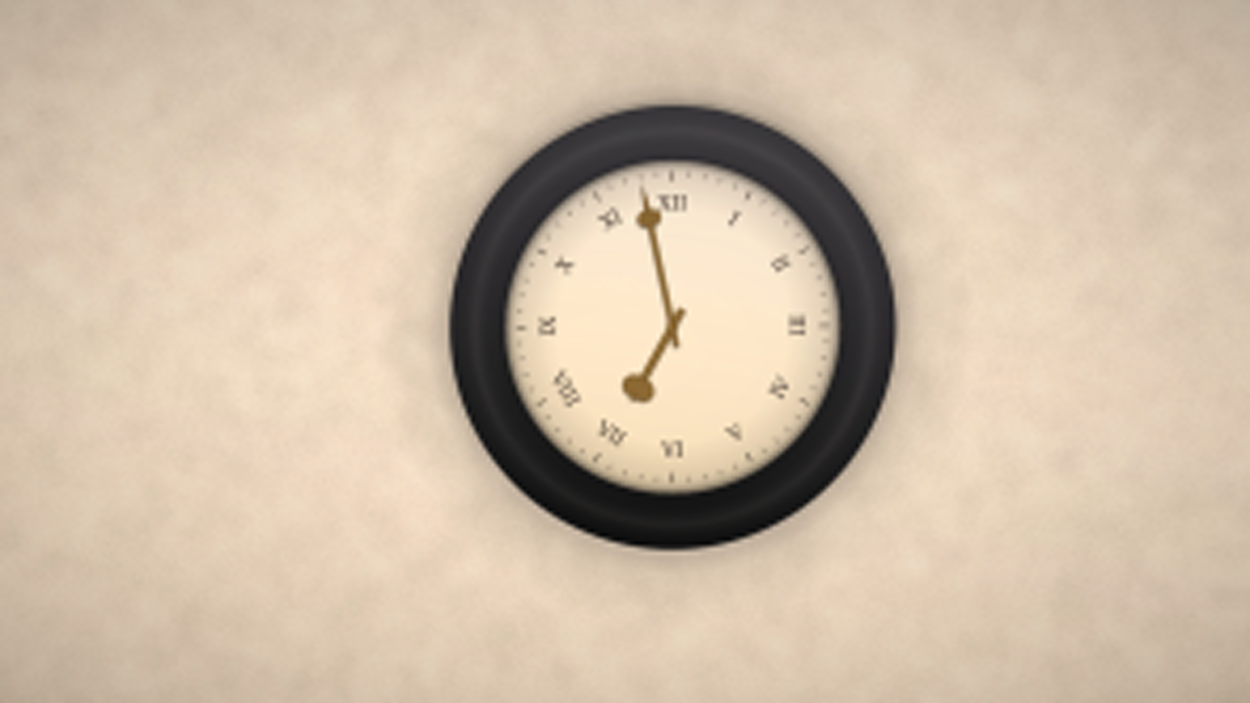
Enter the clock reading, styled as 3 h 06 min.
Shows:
6 h 58 min
